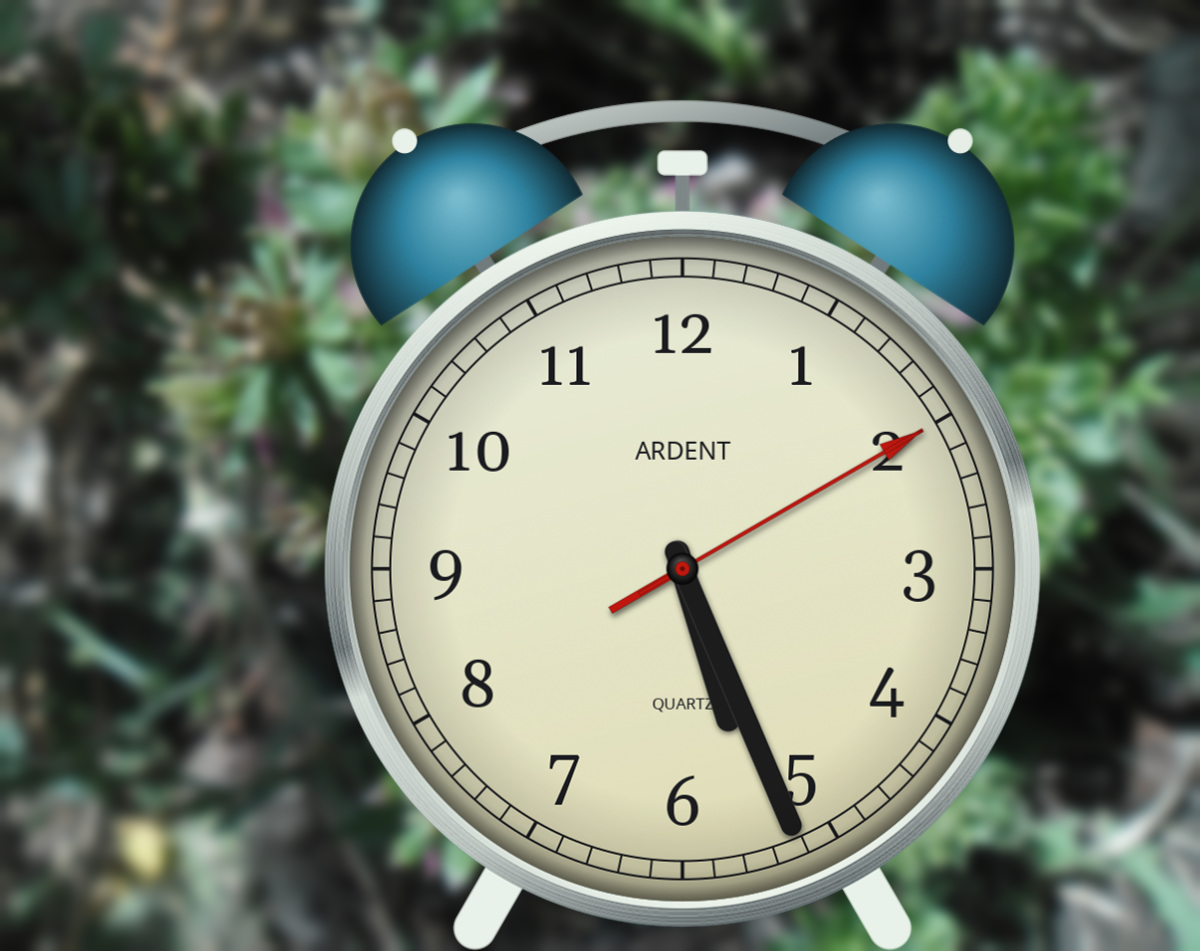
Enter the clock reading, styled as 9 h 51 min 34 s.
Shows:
5 h 26 min 10 s
